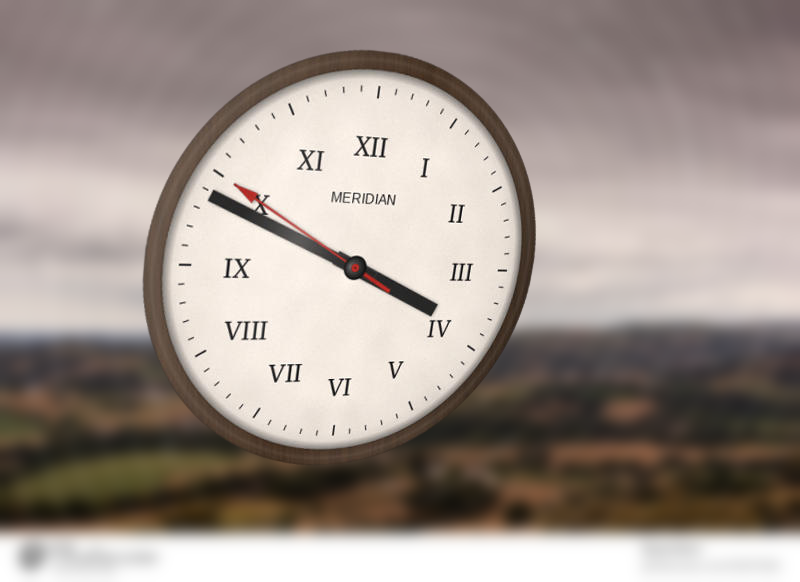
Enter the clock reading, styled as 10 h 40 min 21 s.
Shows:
3 h 48 min 50 s
